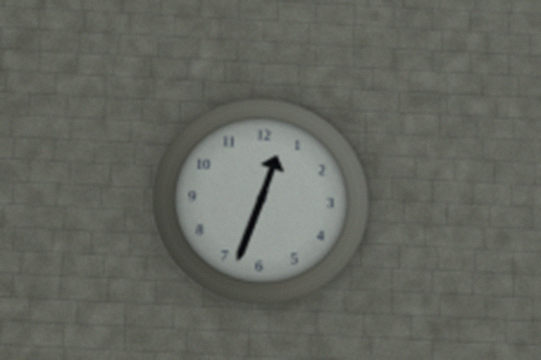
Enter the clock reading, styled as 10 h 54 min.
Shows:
12 h 33 min
